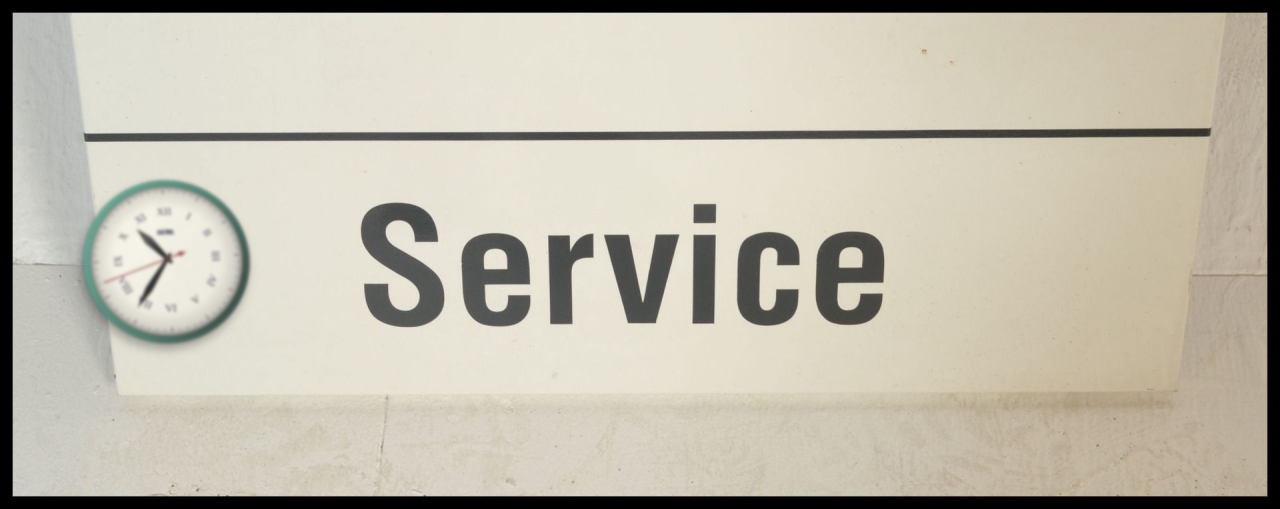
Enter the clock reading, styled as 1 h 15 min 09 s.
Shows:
10 h 35 min 42 s
